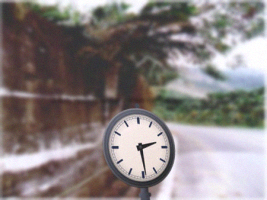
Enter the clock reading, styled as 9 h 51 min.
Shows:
2 h 29 min
